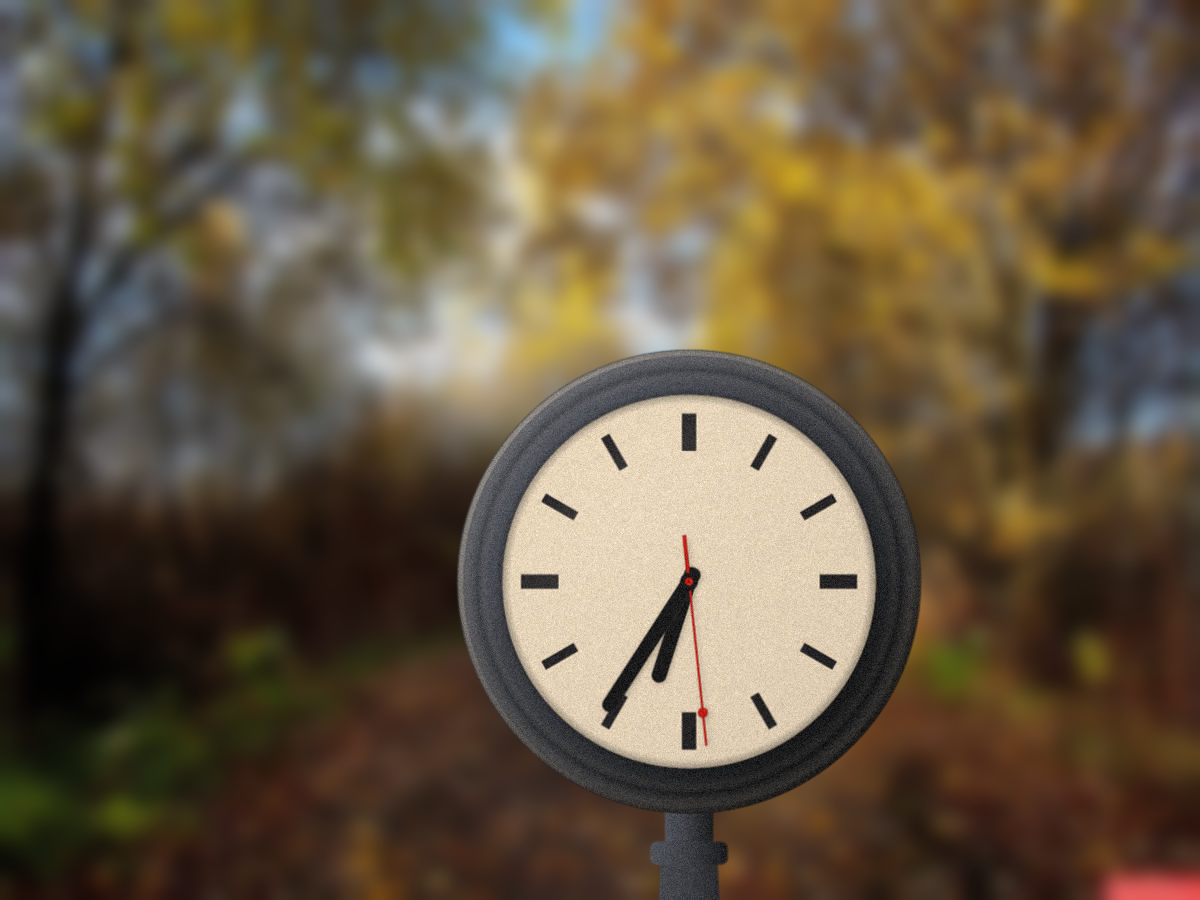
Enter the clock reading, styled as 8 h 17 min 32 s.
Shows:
6 h 35 min 29 s
